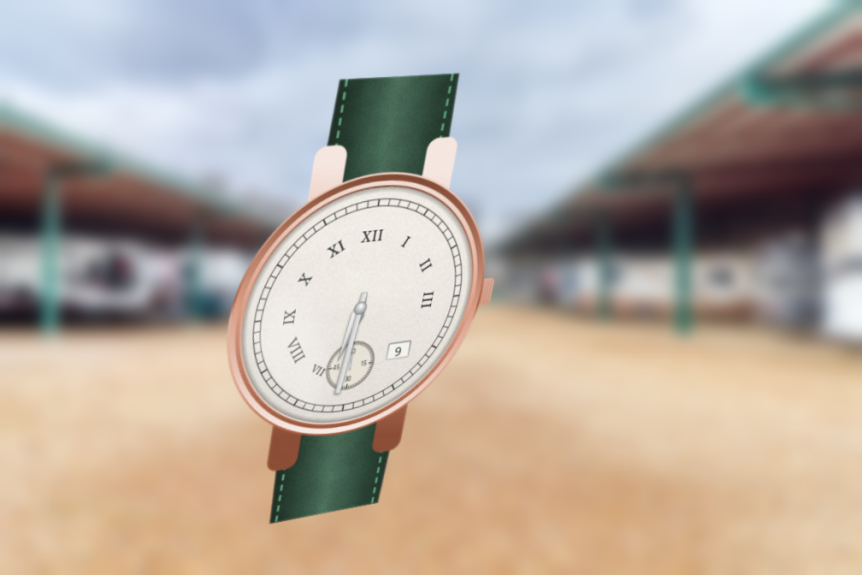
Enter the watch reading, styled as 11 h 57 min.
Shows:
6 h 31 min
